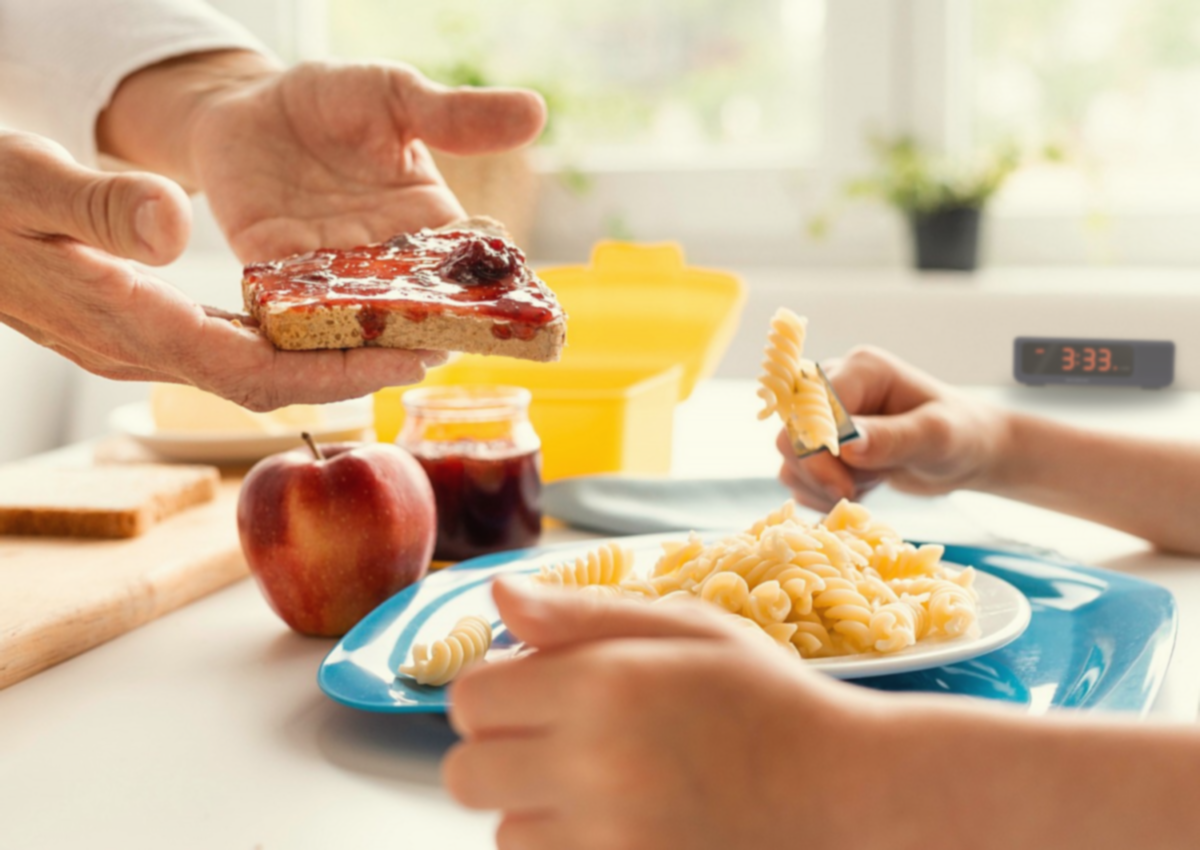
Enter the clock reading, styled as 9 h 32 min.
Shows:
3 h 33 min
